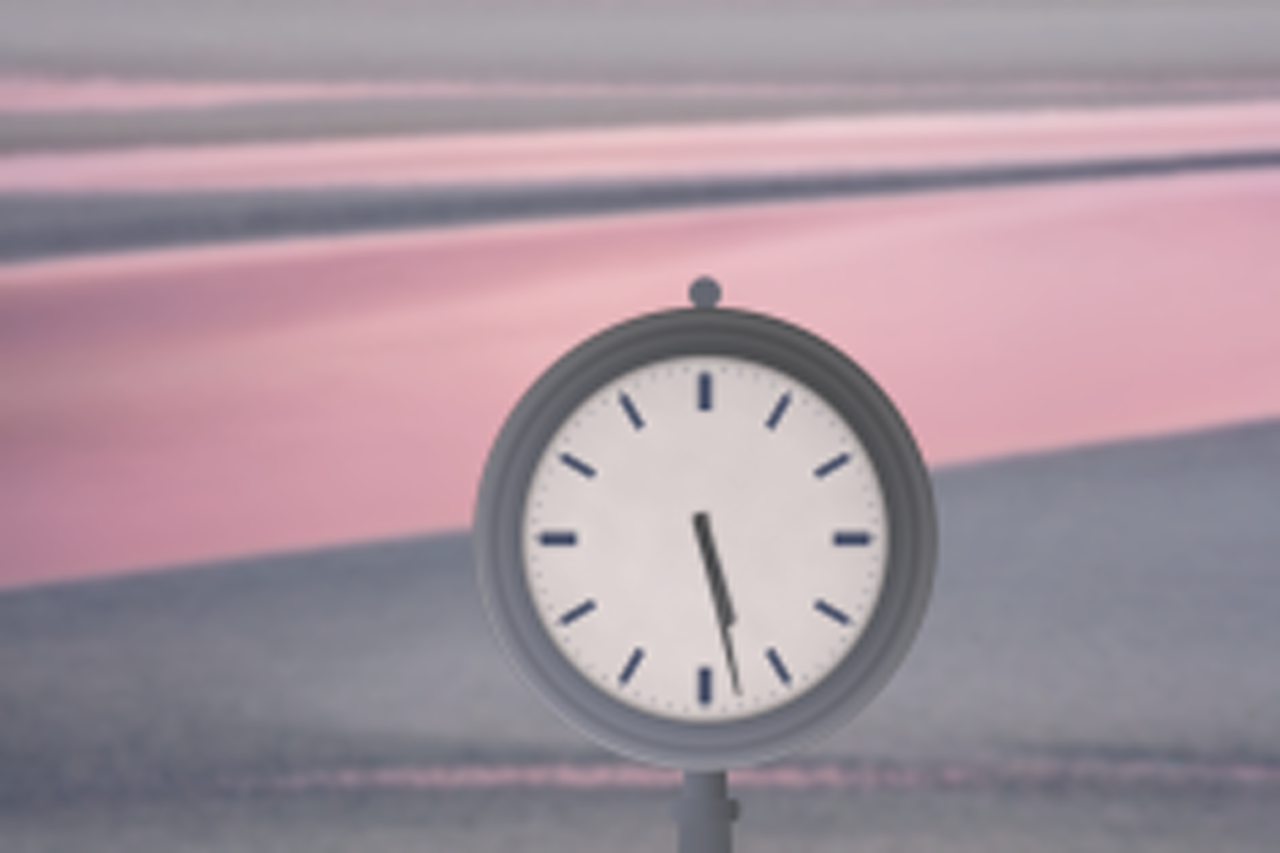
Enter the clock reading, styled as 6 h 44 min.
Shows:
5 h 28 min
